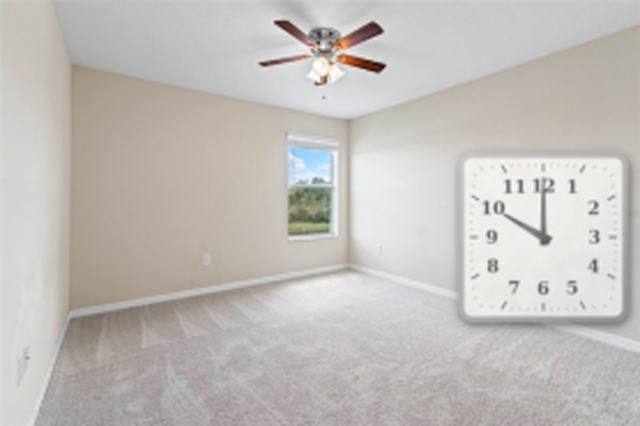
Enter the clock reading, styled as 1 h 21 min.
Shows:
10 h 00 min
